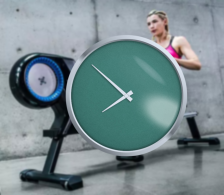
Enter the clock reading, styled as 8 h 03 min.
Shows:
7 h 52 min
